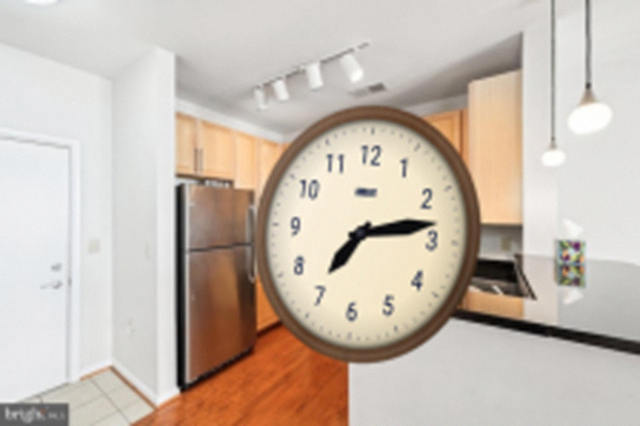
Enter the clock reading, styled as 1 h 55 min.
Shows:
7 h 13 min
